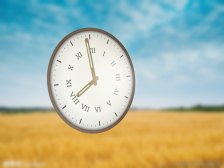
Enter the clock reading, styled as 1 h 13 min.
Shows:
7 h 59 min
